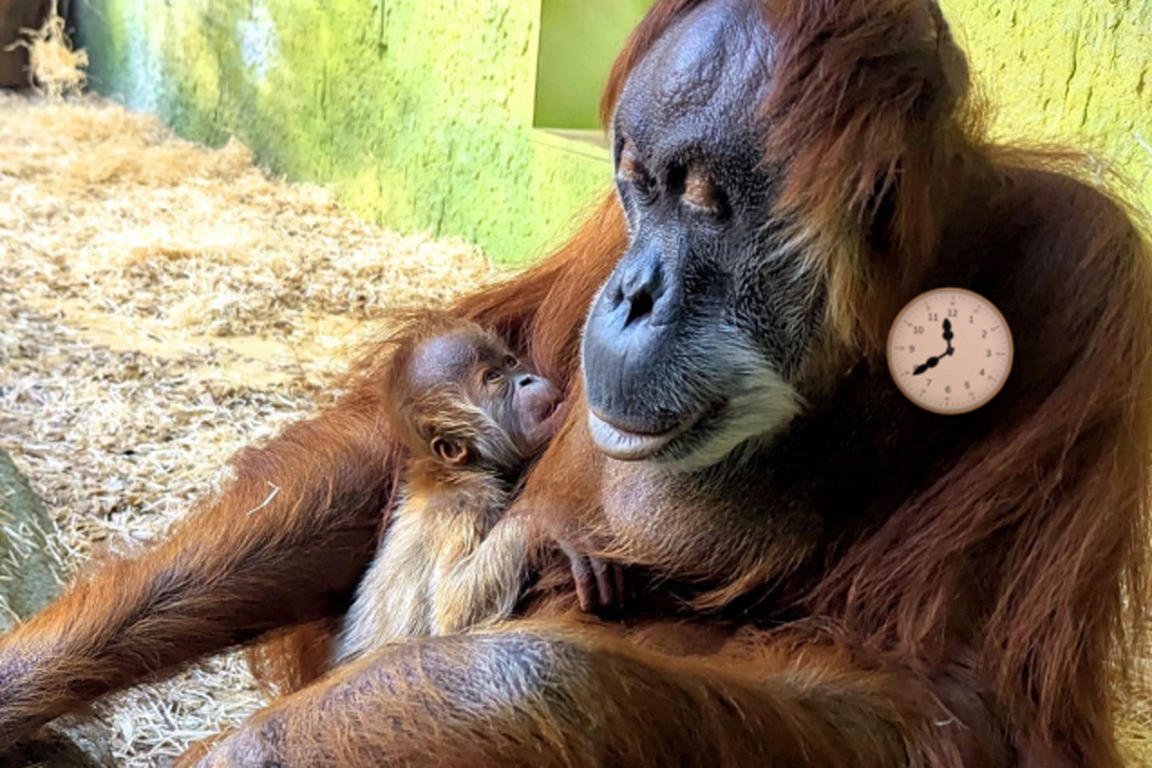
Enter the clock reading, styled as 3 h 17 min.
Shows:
11 h 39 min
